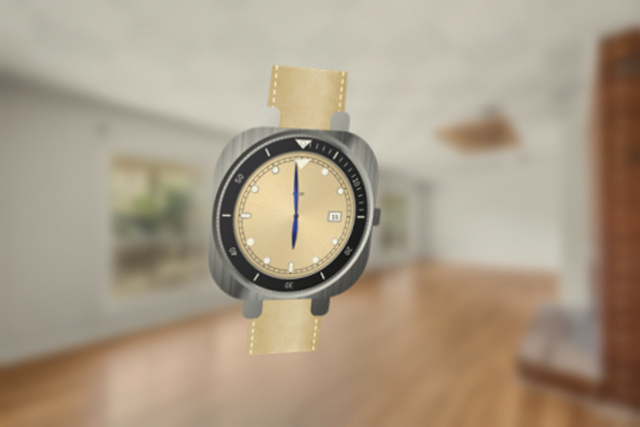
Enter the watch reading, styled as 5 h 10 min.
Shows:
5 h 59 min
